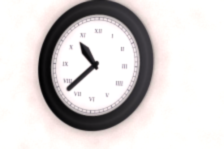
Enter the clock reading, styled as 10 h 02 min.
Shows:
10 h 38 min
